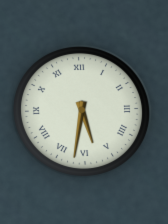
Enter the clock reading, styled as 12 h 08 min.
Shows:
5 h 32 min
